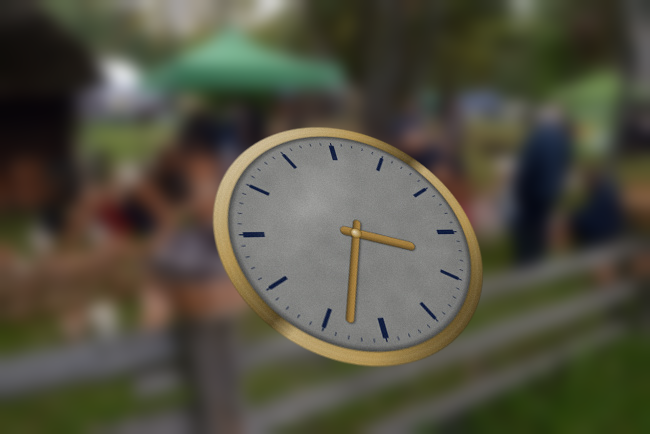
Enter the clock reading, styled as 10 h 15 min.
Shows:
3 h 33 min
